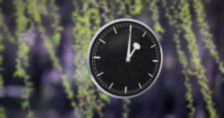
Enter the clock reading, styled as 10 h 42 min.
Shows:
1 h 00 min
